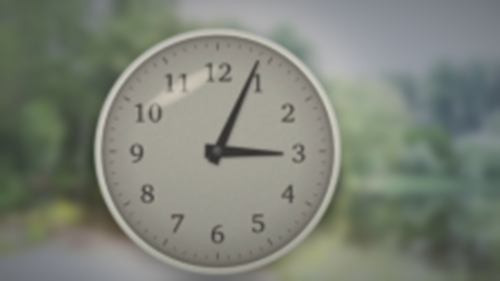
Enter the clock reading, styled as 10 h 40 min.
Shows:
3 h 04 min
